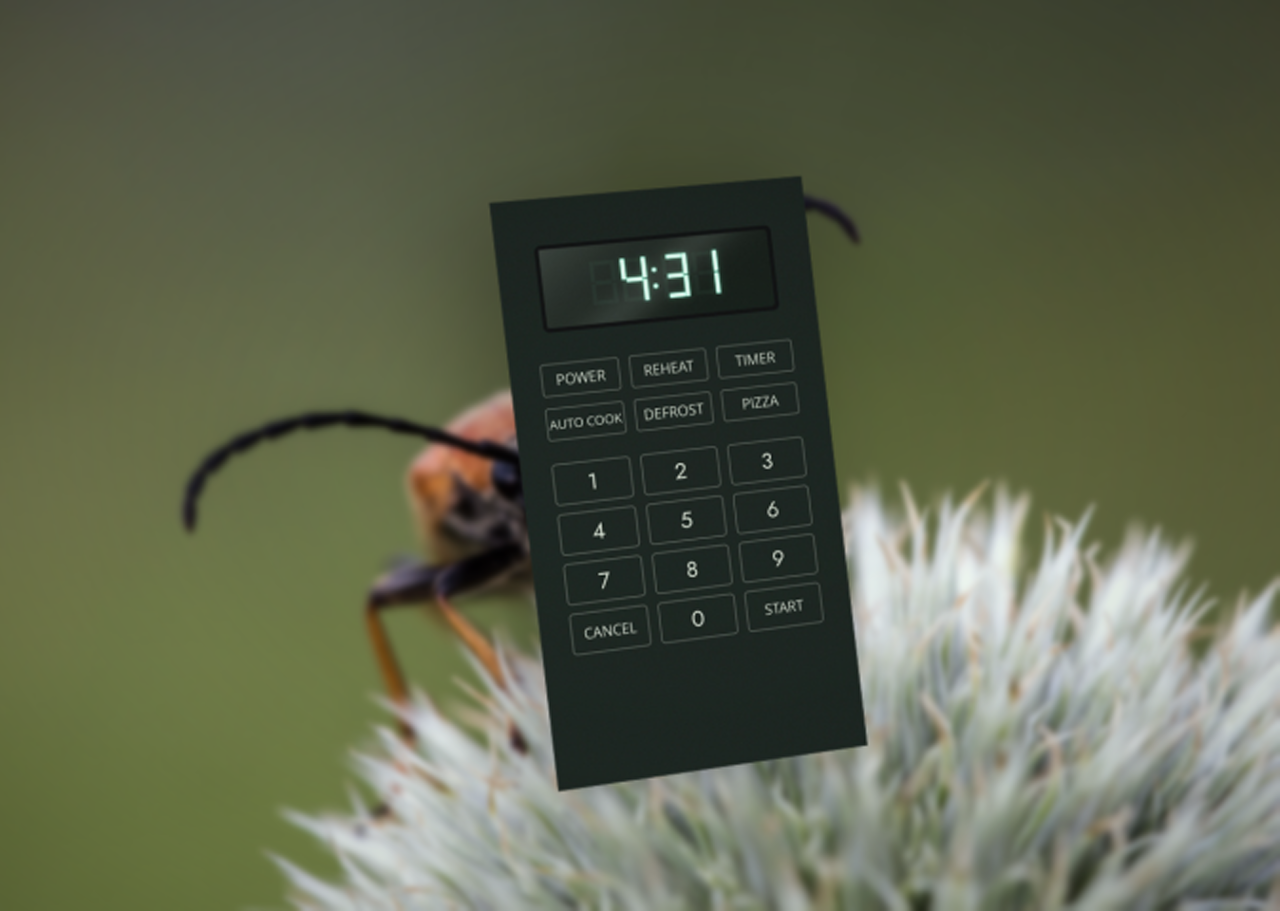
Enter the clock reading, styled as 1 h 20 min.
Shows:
4 h 31 min
